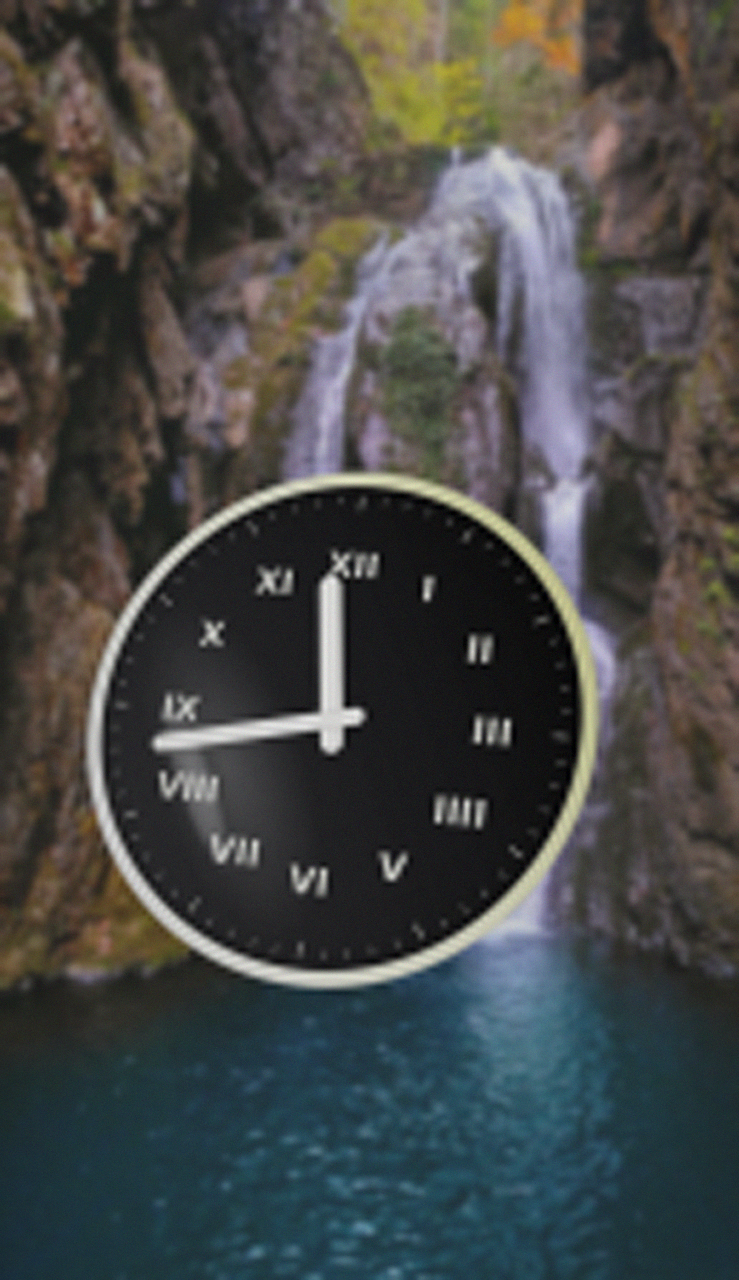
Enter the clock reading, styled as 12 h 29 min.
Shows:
11 h 43 min
